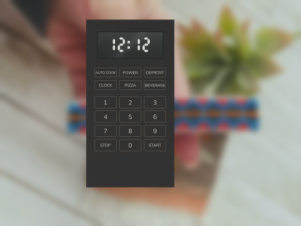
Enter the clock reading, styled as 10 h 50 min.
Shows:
12 h 12 min
